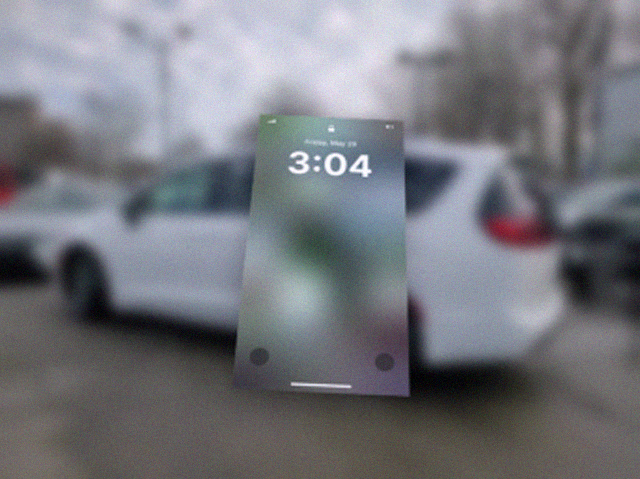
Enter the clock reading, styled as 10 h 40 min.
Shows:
3 h 04 min
